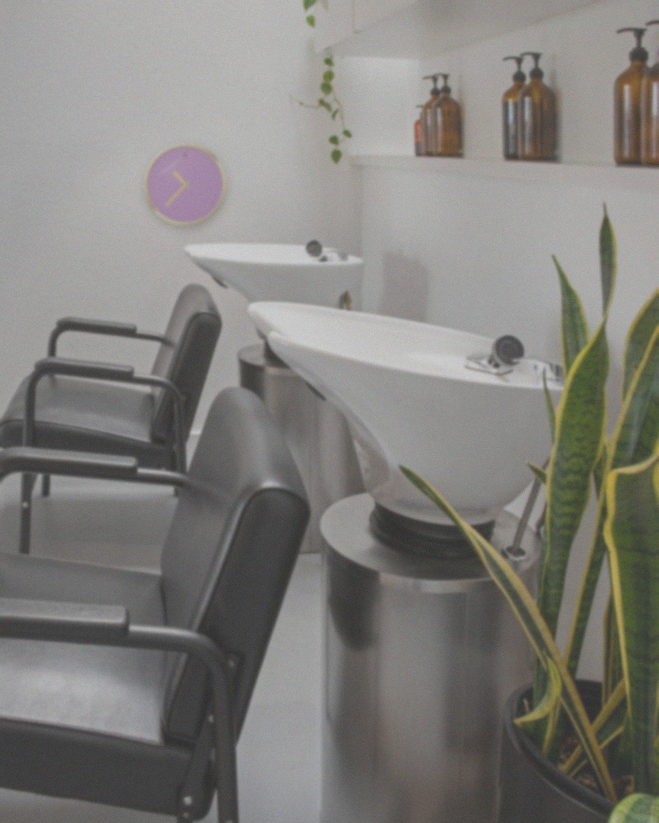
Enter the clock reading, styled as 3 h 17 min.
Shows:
10 h 37 min
